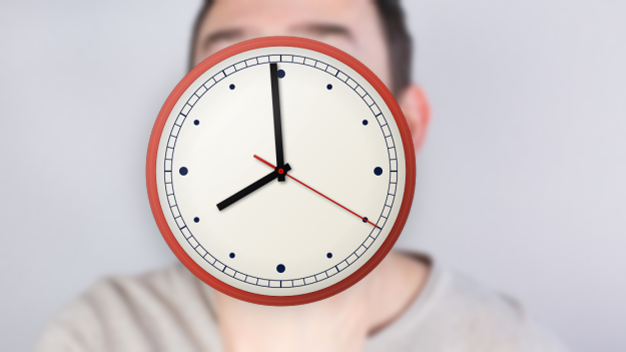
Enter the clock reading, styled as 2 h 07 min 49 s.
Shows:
7 h 59 min 20 s
